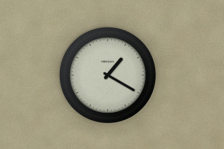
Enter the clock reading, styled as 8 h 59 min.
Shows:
1 h 20 min
